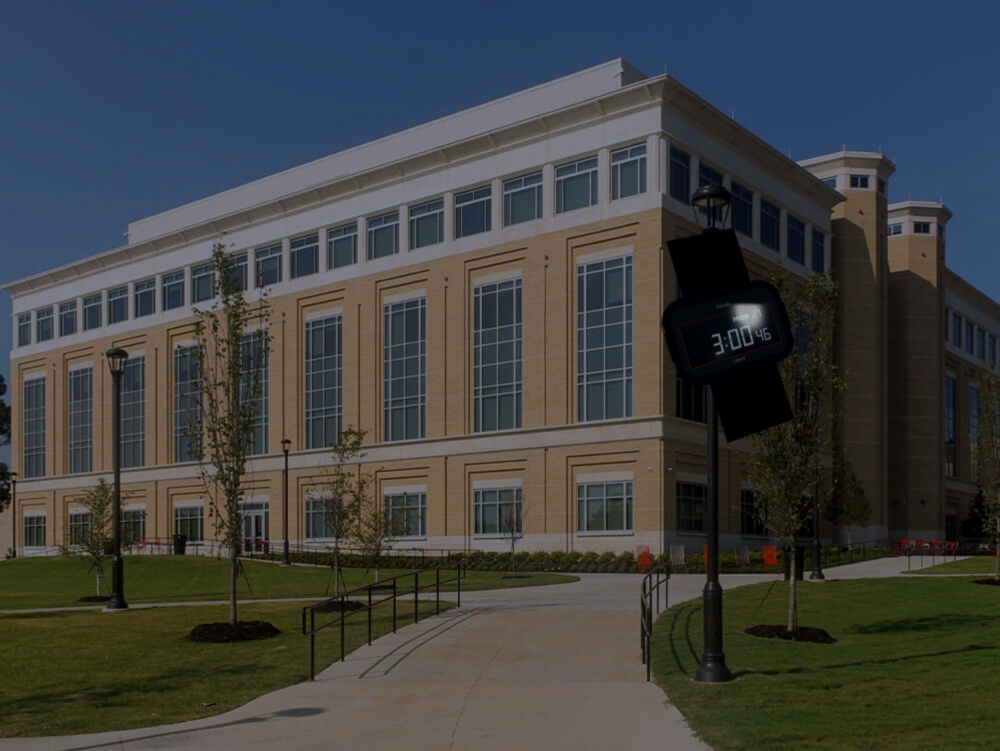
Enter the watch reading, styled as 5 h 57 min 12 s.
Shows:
3 h 00 min 46 s
